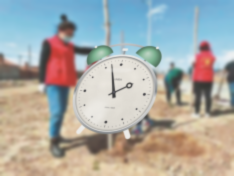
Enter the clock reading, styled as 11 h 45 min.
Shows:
1 h 57 min
